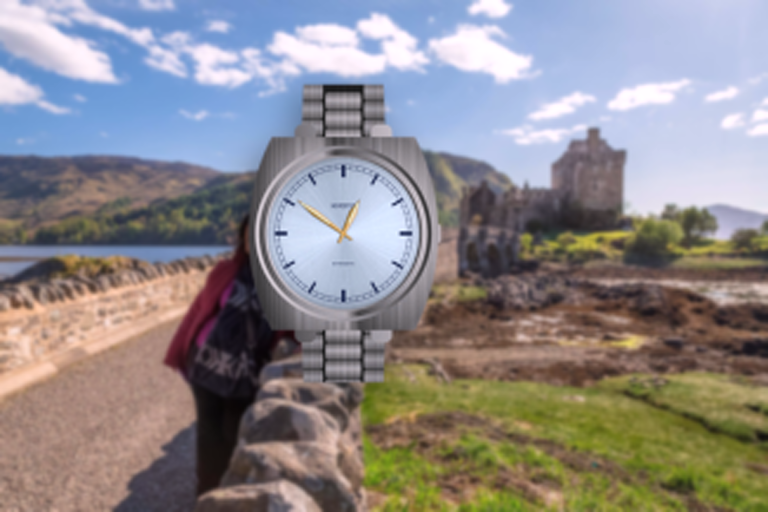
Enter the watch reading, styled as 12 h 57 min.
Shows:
12 h 51 min
